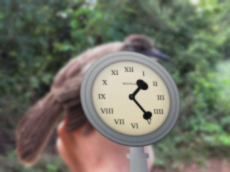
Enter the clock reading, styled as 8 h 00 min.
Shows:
1 h 24 min
